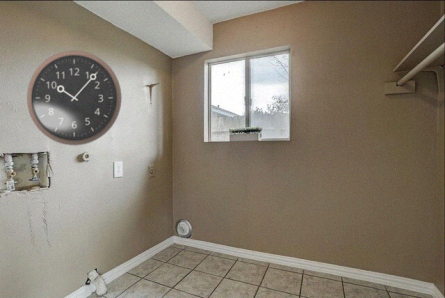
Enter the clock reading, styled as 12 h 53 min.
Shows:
10 h 07 min
